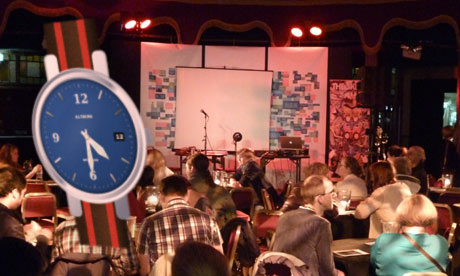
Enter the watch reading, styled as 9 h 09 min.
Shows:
4 h 30 min
